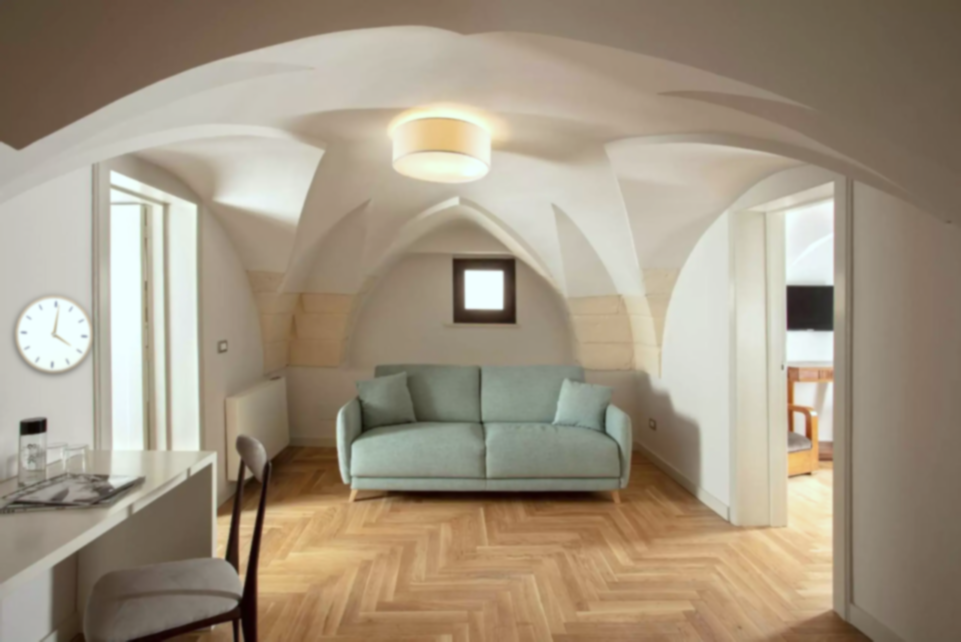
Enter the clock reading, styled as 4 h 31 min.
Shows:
4 h 01 min
